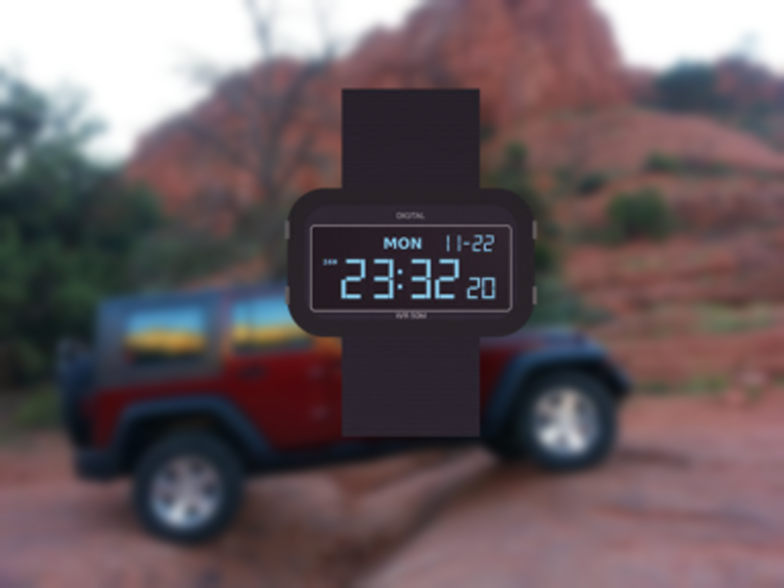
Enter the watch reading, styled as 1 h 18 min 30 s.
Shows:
23 h 32 min 20 s
